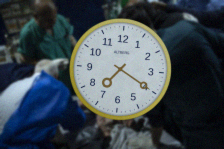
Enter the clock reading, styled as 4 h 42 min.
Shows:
7 h 20 min
